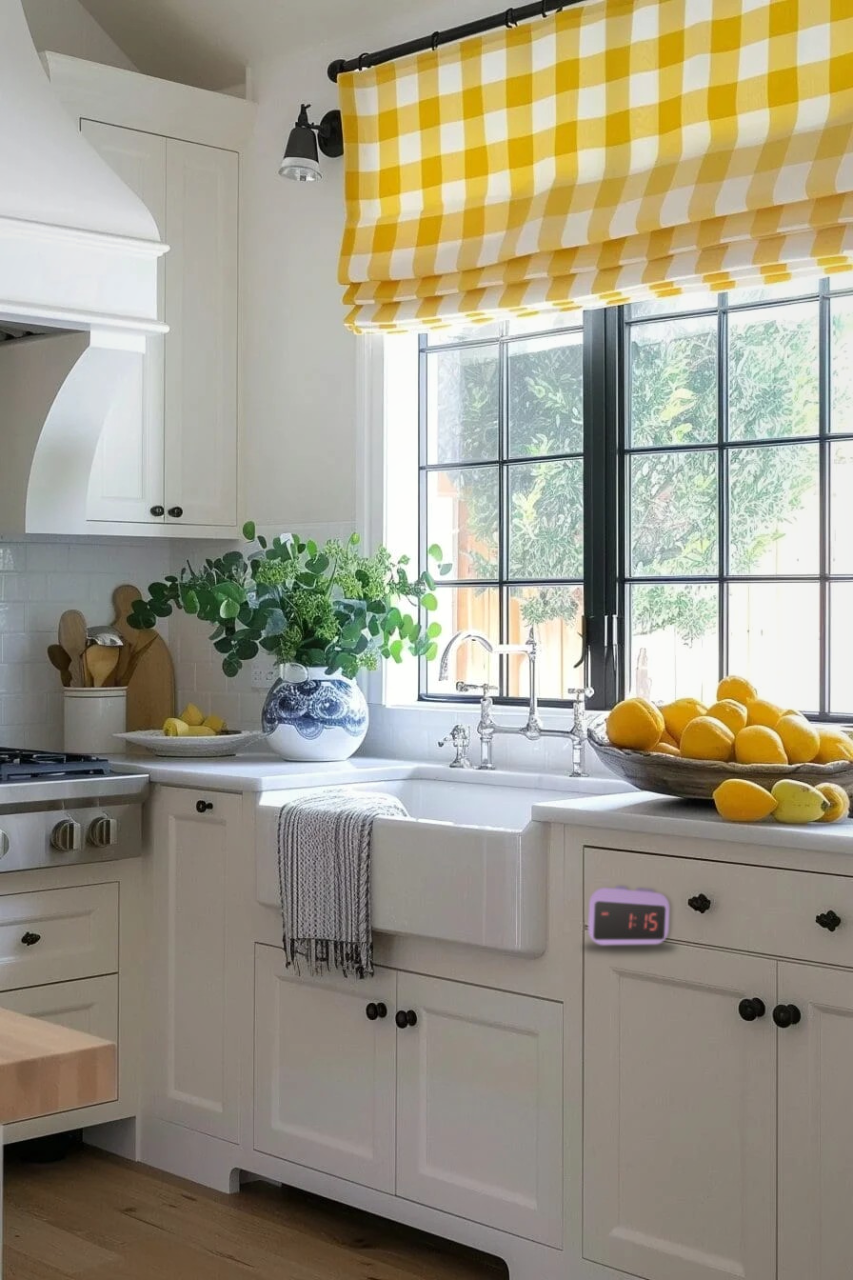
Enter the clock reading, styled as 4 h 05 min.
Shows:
1 h 15 min
